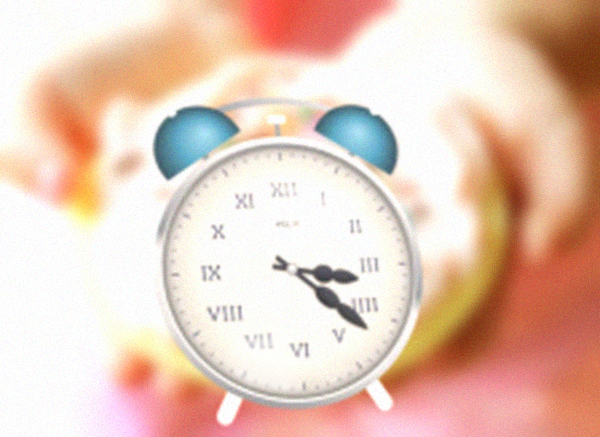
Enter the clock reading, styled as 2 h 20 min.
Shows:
3 h 22 min
